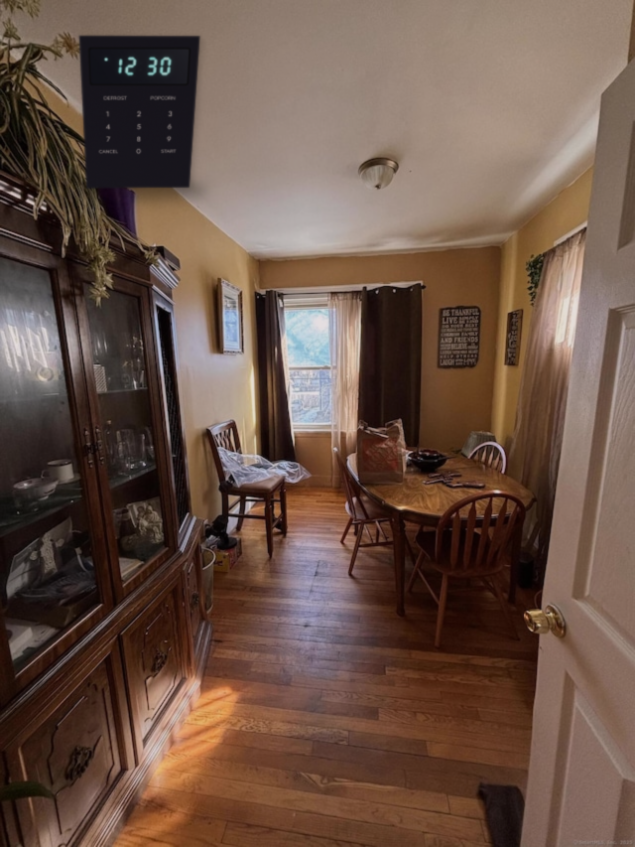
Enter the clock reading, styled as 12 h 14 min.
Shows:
12 h 30 min
